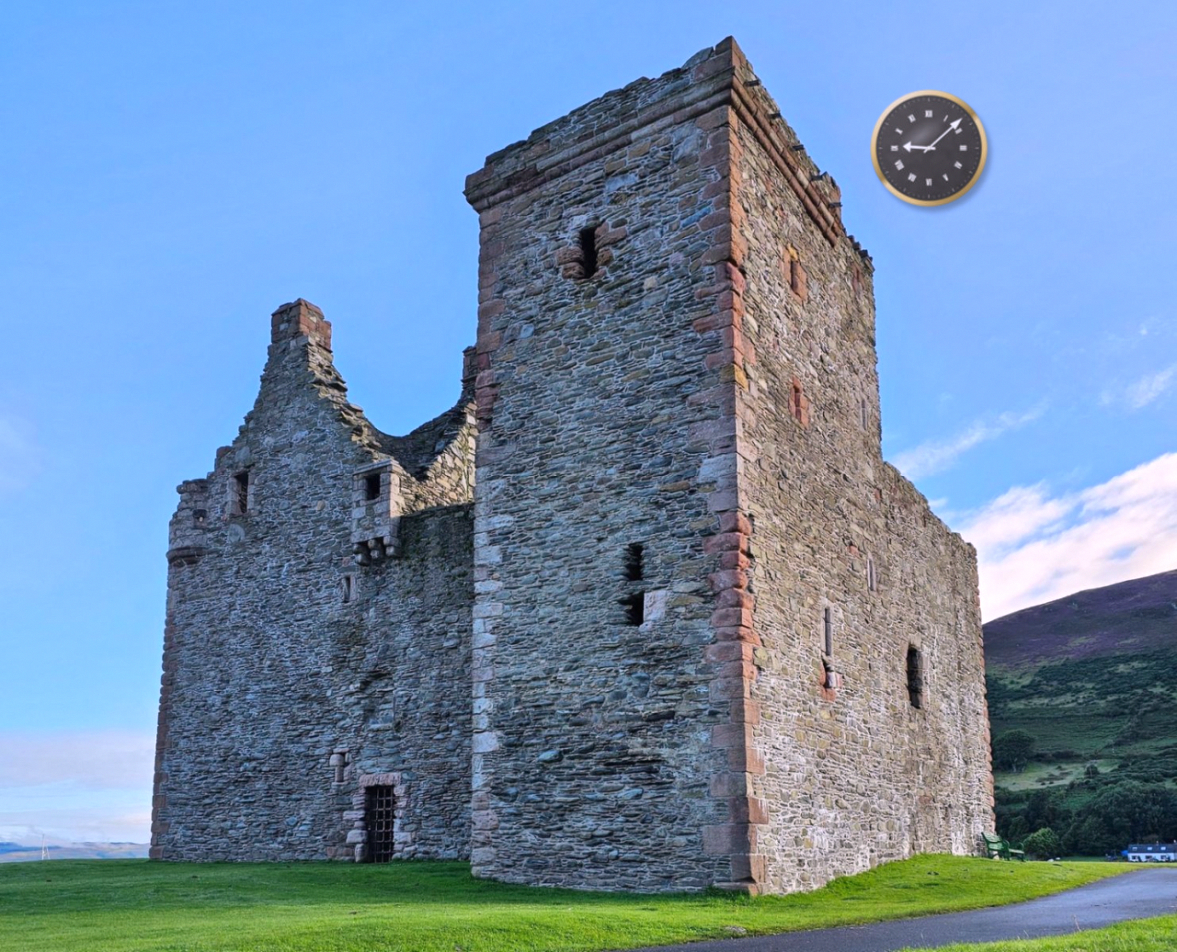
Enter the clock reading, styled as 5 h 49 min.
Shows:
9 h 08 min
